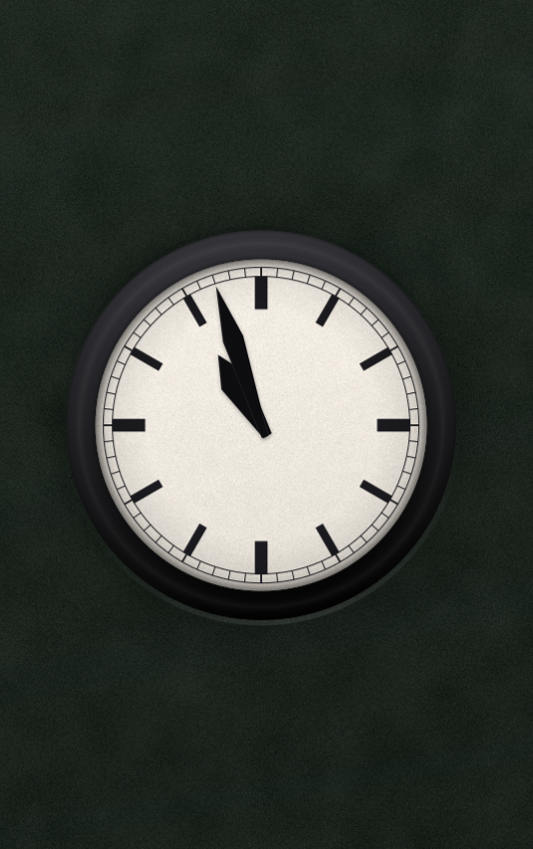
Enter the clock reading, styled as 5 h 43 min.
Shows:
10 h 57 min
